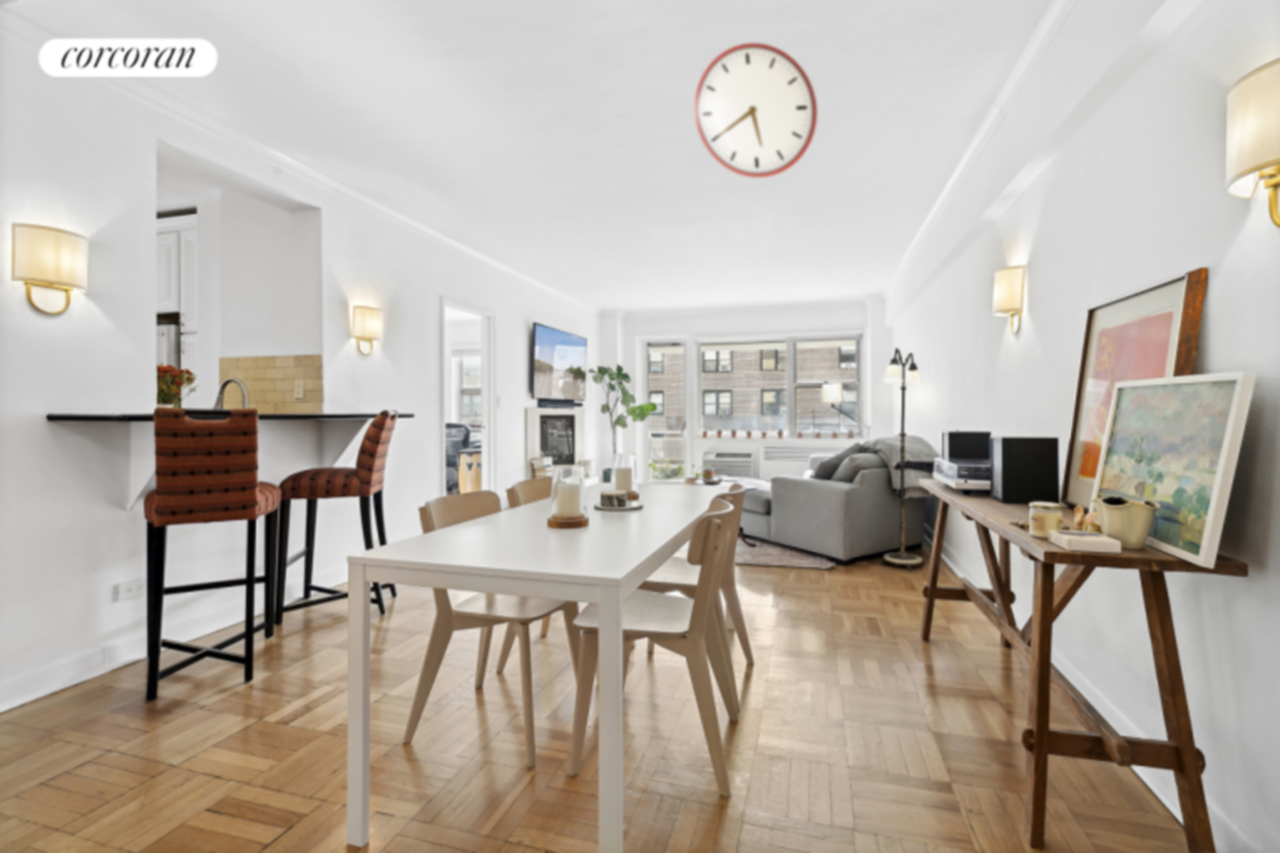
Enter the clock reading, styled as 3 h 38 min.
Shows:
5 h 40 min
